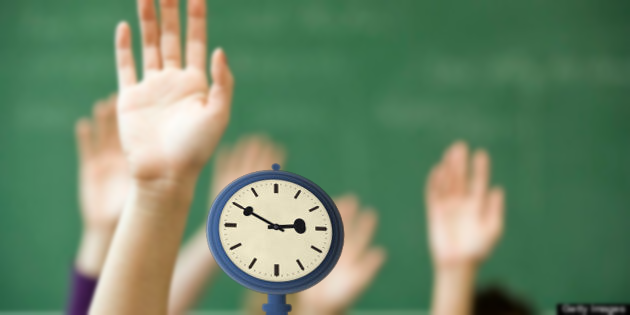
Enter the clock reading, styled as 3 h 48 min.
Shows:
2 h 50 min
